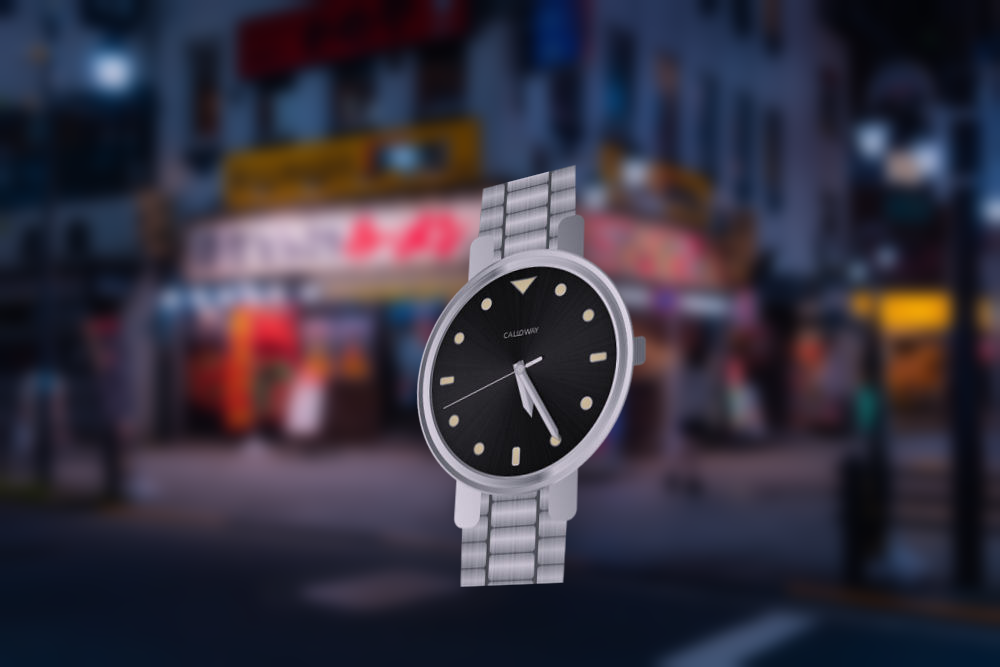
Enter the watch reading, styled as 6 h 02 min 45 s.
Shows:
5 h 24 min 42 s
